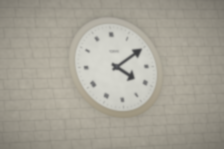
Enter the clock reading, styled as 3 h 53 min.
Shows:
4 h 10 min
